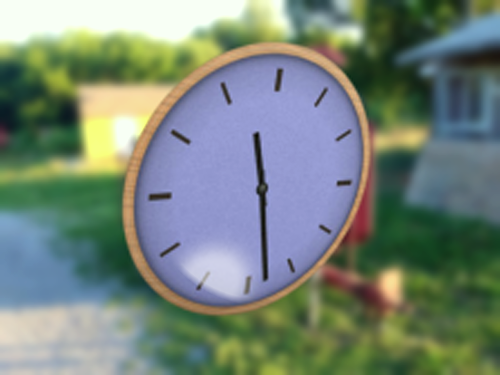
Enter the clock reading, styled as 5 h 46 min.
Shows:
11 h 28 min
